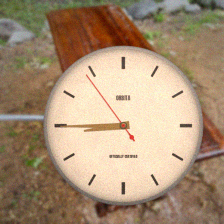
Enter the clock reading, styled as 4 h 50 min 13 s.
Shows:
8 h 44 min 54 s
